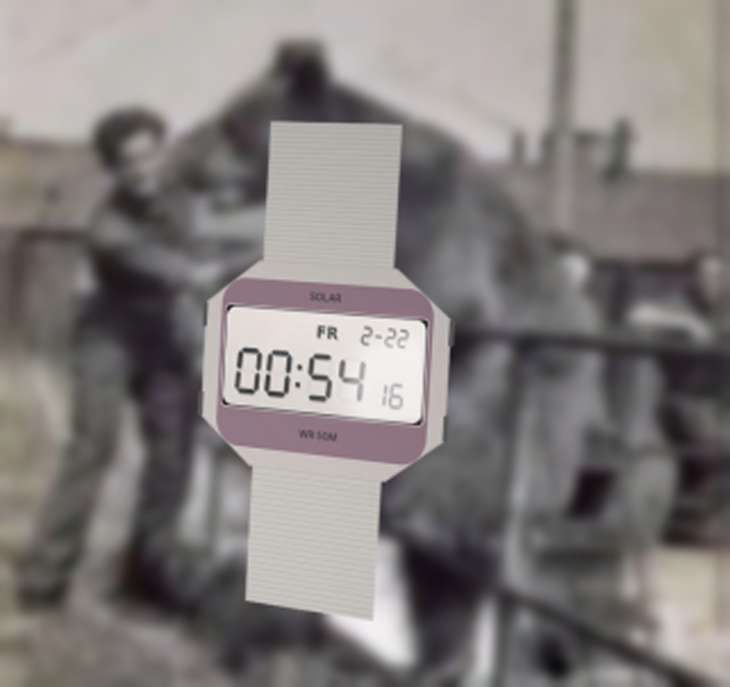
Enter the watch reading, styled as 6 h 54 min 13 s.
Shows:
0 h 54 min 16 s
